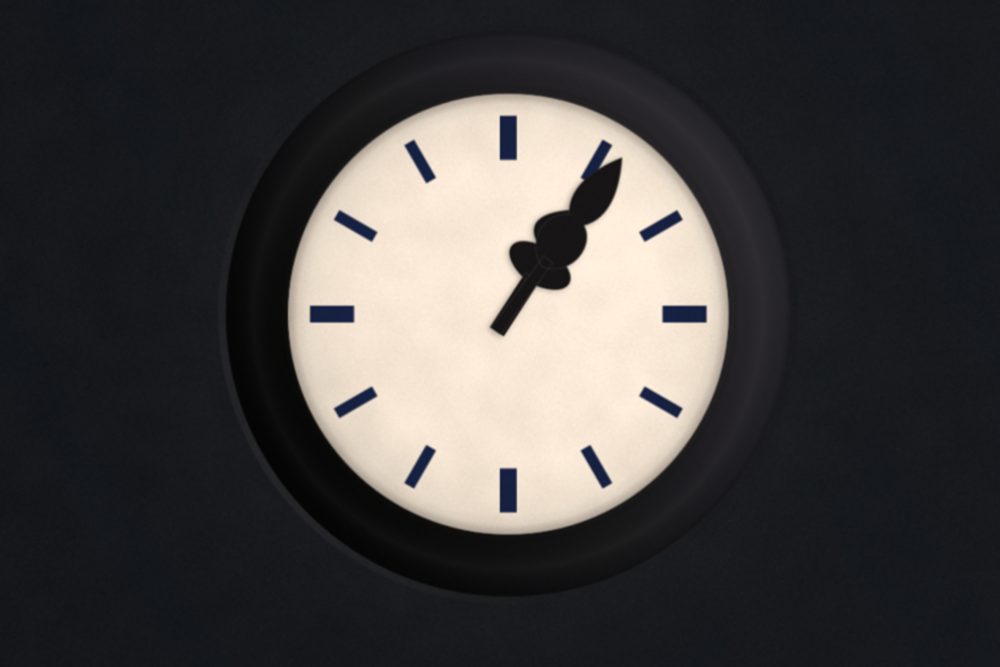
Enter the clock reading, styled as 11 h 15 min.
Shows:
1 h 06 min
